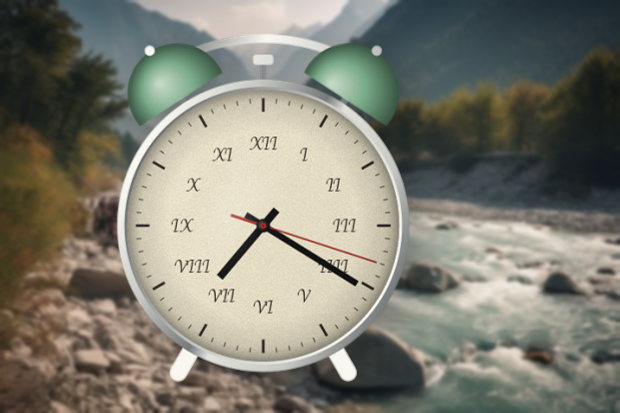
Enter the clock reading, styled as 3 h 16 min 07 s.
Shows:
7 h 20 min 18 s
